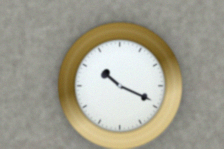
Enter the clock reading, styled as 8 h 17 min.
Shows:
10 h 19 min
